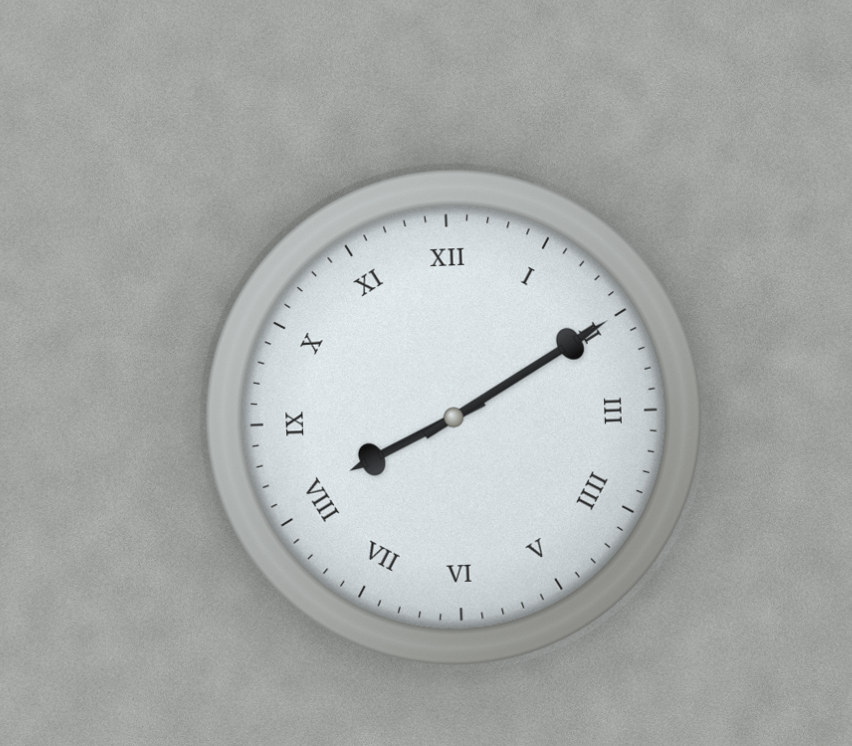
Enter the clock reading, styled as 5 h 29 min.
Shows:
8 h 10 min
